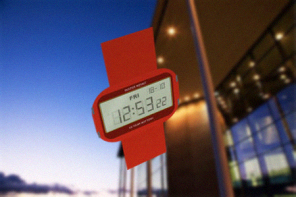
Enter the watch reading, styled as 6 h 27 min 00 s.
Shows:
12 h 53 min 22 s
